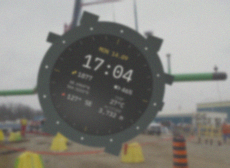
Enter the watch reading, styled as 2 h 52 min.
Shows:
17 h 04 min
